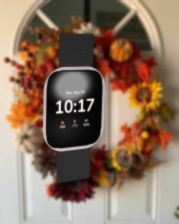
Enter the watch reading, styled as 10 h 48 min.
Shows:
10 h 17 min
